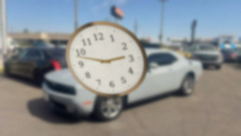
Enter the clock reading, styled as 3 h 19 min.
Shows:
2 h 48 min
